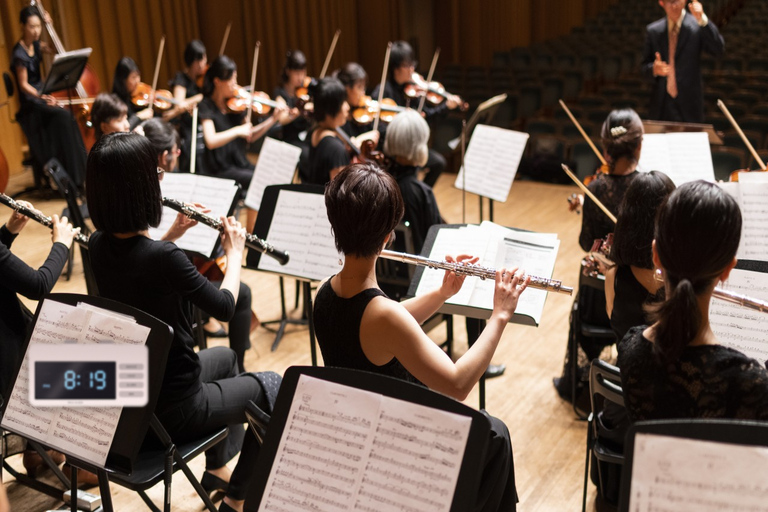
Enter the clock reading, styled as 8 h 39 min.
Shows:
8 h 19 min
